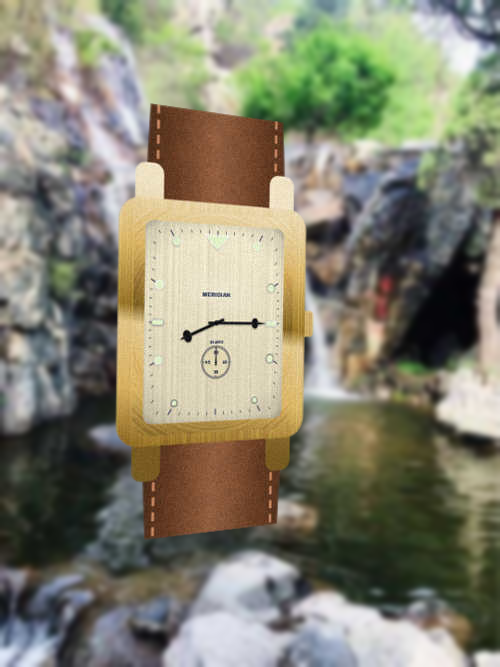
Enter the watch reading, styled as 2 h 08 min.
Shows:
8 h 15 min
